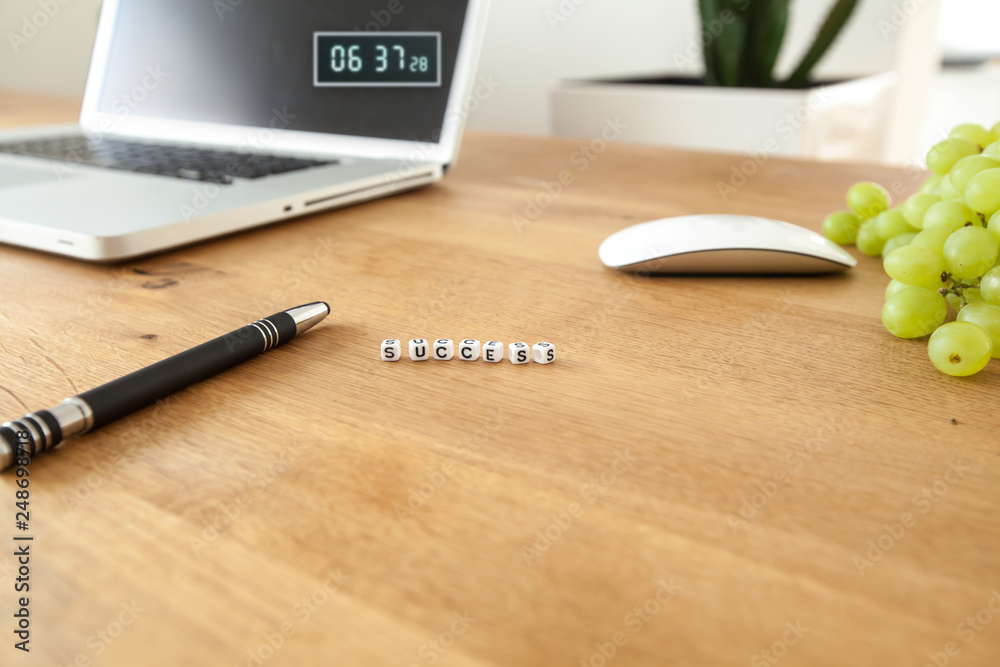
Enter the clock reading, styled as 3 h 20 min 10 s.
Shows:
6 h 37 min 28 s
